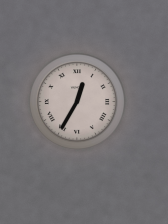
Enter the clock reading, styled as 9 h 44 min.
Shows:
12 h 35 min
